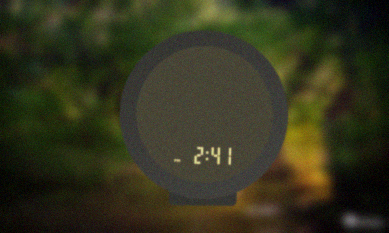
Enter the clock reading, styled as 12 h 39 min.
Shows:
2 h 41 min
